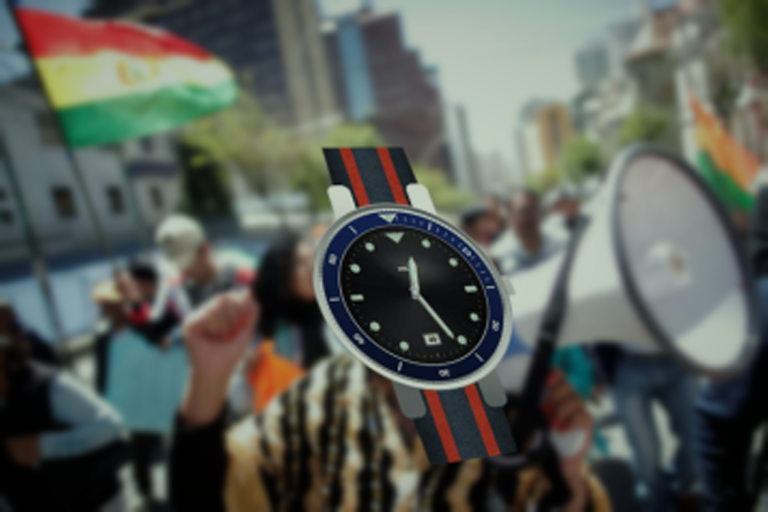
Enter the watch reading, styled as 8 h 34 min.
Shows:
12 h 26 min
